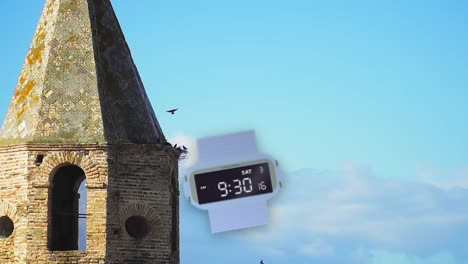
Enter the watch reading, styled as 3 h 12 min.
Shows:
9 h 30 min
